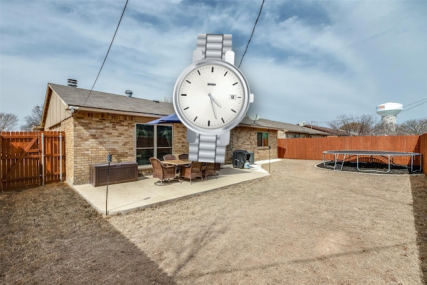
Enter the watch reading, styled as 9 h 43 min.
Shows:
4 h 27 min
